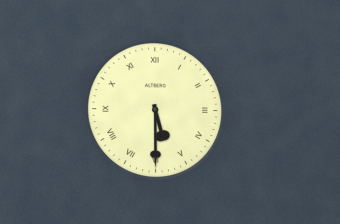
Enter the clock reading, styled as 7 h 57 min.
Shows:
5 h 30 min
